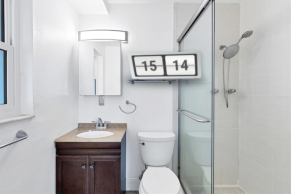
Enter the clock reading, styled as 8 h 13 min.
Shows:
15 h 14 min
